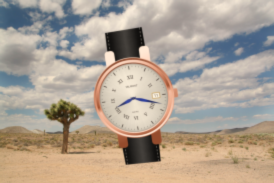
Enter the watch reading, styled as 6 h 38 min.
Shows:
8 h 18 min
